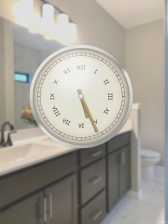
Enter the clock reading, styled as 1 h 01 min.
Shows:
5 h 26 min
